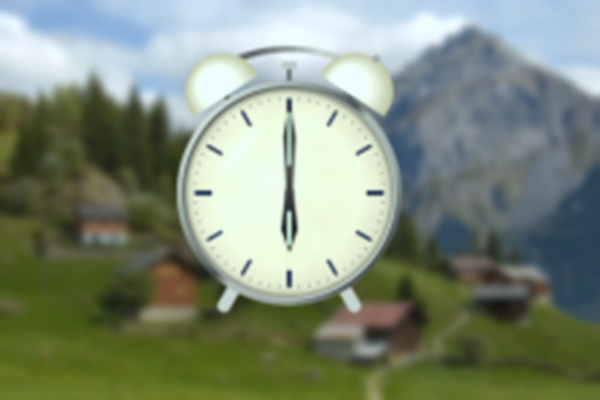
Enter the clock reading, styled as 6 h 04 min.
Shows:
6 h 00 min
